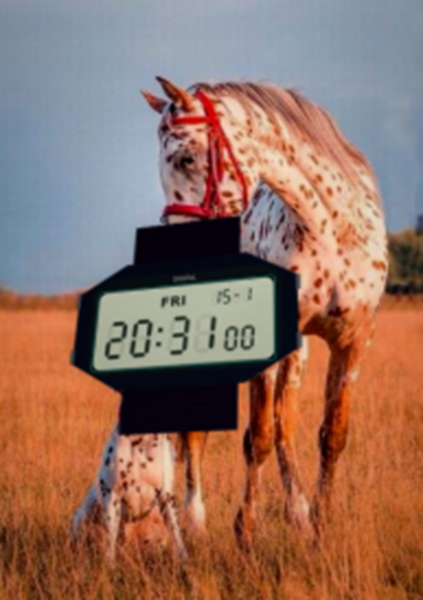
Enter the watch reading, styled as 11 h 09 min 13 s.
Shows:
20 h 31 min 00 s
